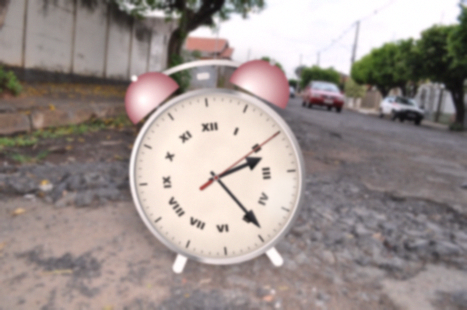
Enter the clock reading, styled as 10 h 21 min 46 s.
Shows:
2 h 24 min 10 s
